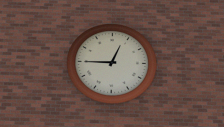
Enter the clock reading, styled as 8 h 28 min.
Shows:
12 h 45 min
